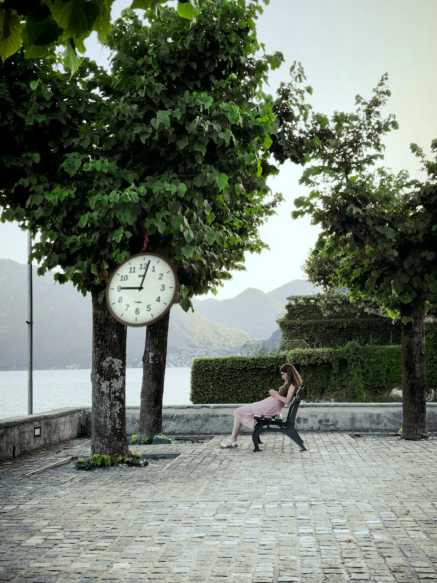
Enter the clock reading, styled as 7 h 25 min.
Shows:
9 h 02 min
